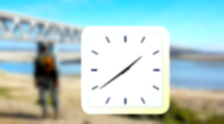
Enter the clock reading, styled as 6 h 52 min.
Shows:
1 h 39 min
